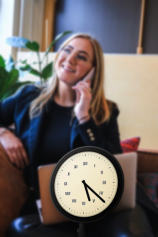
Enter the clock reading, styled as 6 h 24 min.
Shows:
5 h 22 min
